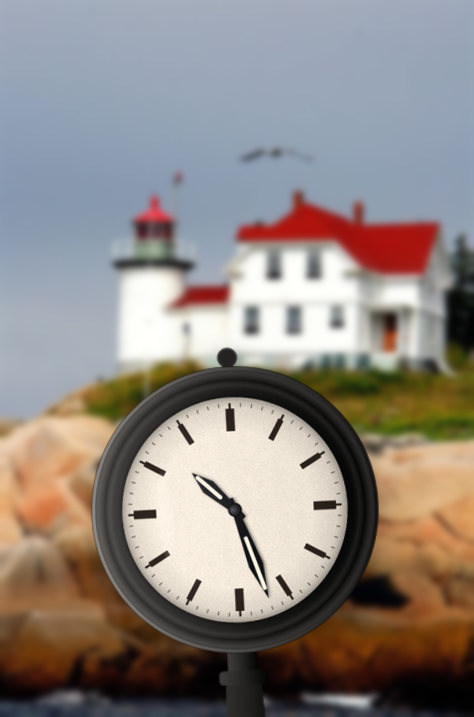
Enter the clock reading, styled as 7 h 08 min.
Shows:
10 h 27 min
